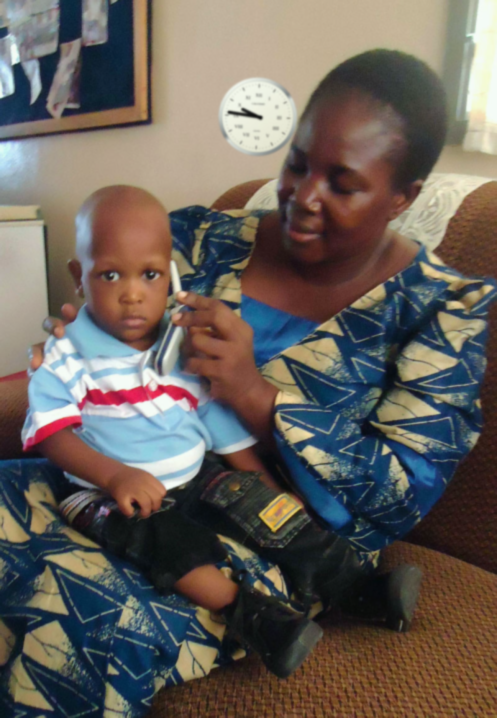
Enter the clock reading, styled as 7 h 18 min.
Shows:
9 h 46 min
